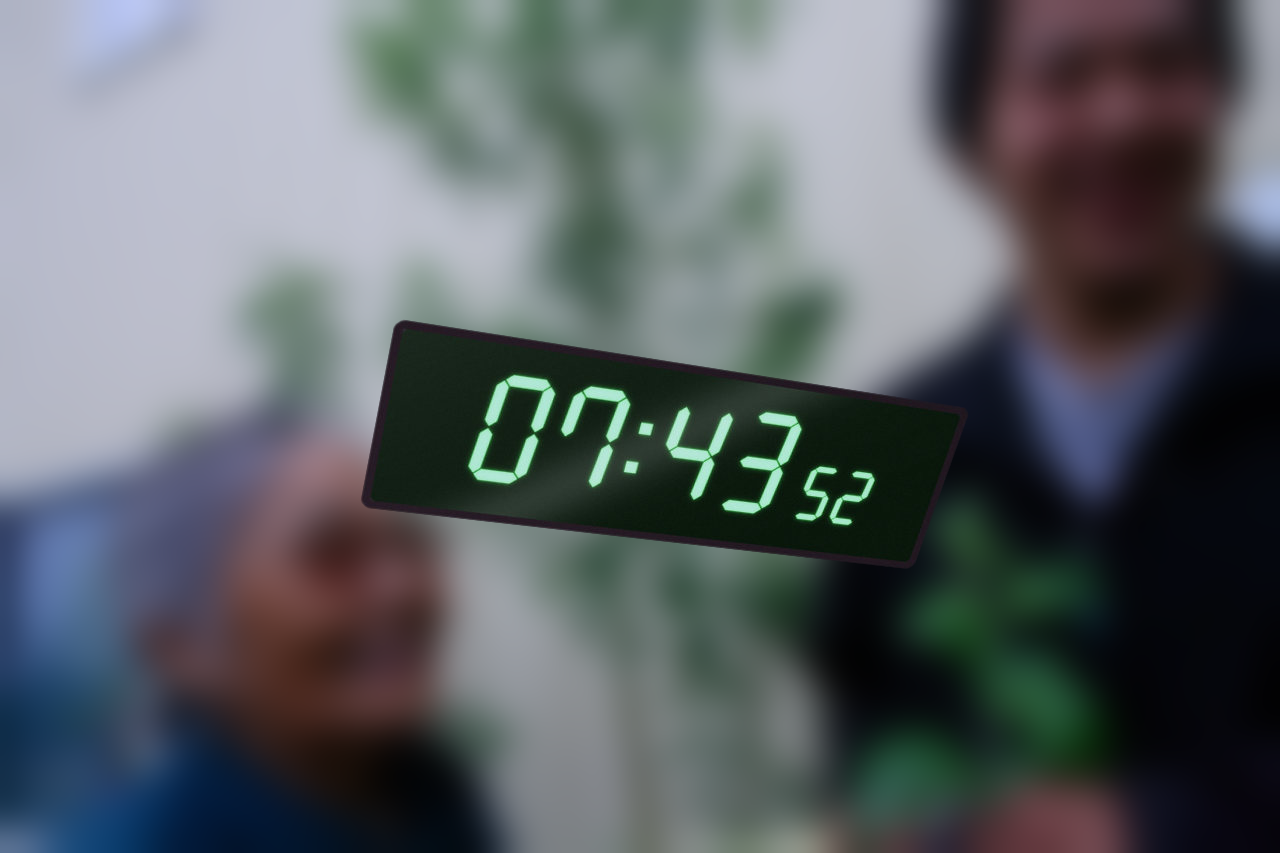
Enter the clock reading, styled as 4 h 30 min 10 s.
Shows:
7 h 43 min 52 s
